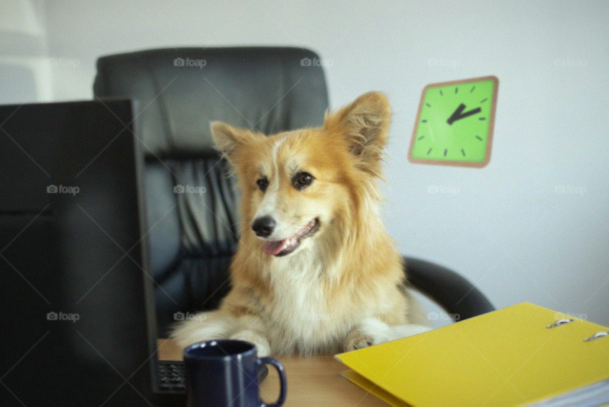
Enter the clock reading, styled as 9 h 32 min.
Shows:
1 h 12 min
